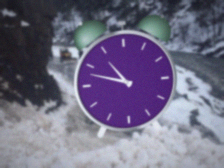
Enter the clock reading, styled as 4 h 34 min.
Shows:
10 h 48 min
